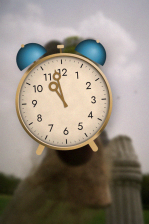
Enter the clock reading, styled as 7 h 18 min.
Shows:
10 h 58 min
